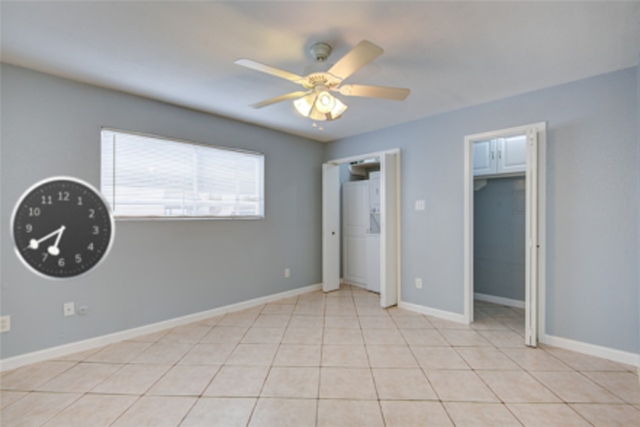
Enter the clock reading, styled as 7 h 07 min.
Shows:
6 h 40 min
